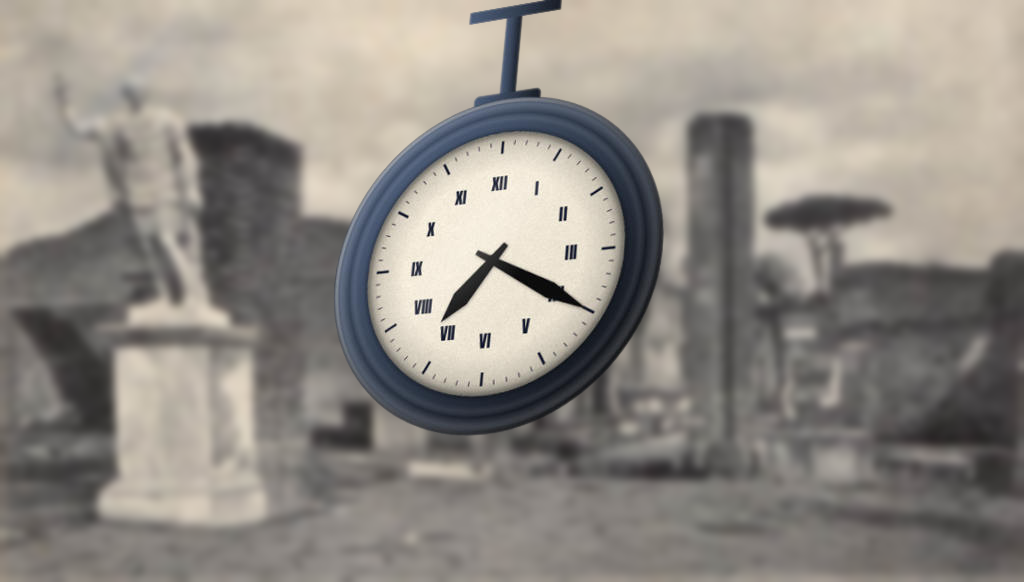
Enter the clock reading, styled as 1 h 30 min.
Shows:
7 h 20 min
